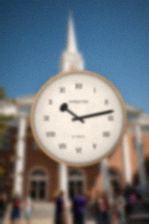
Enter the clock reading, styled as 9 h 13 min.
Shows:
10 h 13 min
